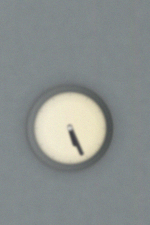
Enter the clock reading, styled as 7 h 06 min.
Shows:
5 h 26 min
